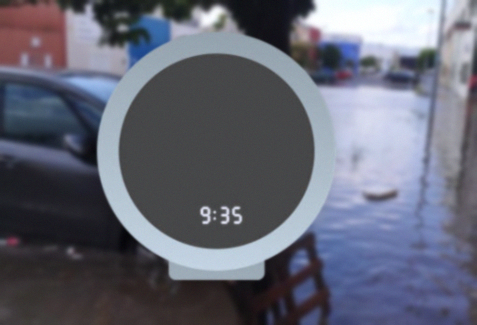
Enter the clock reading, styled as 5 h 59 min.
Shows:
9 h 35 min
